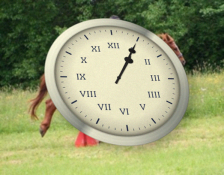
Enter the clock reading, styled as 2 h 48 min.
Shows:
1 h 05 min
